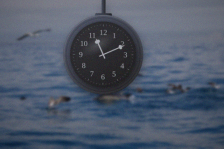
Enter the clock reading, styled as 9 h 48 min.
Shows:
11 h 11 min
